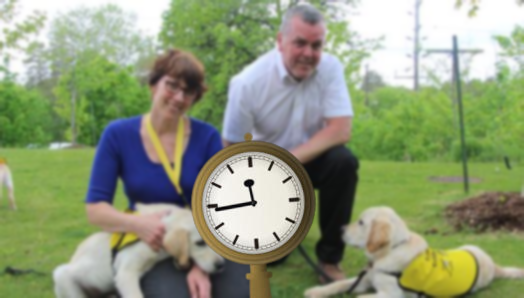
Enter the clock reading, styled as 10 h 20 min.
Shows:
11 h 44 min
